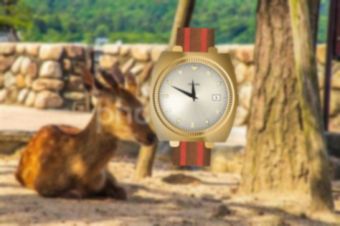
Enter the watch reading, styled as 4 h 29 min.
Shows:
11 h 49 min
